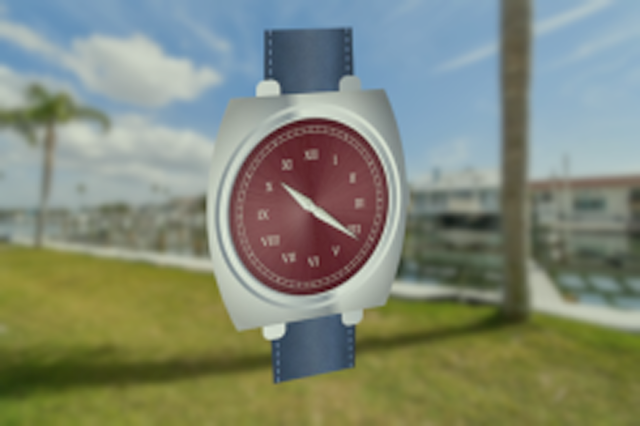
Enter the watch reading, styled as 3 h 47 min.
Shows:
10 h 21 min
